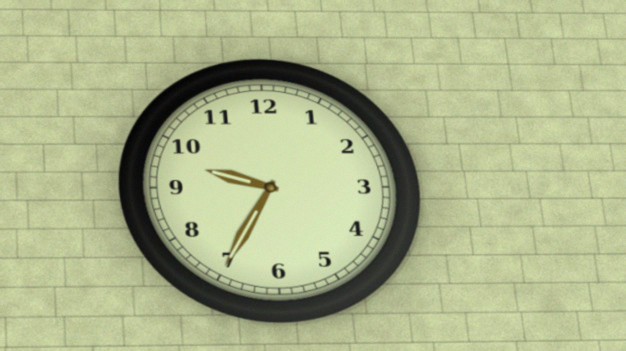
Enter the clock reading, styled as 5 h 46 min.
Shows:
9 h 35 min
